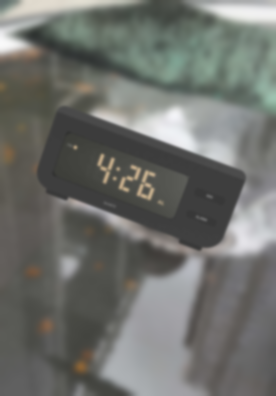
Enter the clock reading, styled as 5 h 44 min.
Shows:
4 h 26 min
